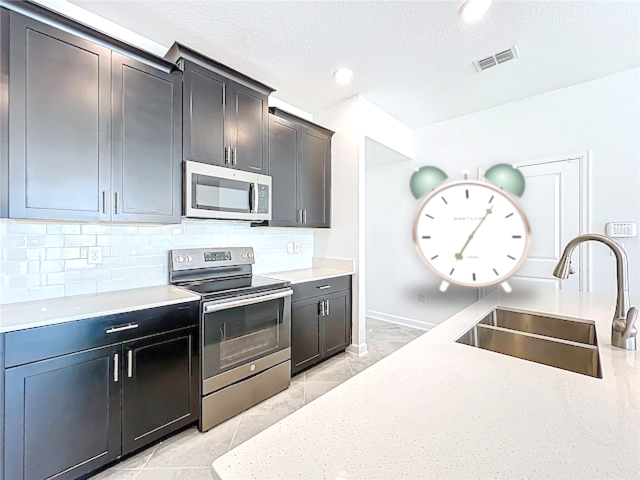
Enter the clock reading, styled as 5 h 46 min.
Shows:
7 h 06 min
